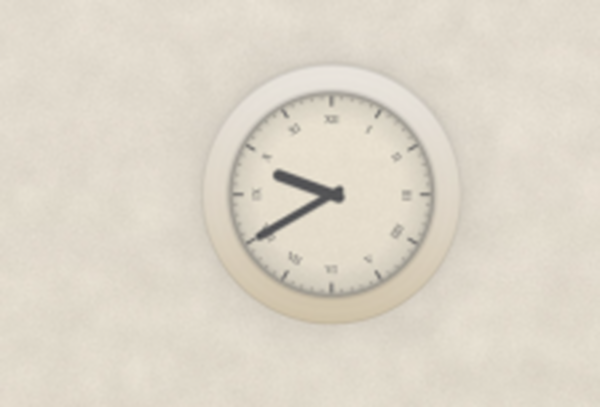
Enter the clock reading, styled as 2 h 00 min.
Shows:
9 h 40 min
